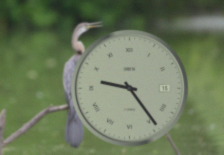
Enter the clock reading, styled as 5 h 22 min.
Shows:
9 h 24 min
